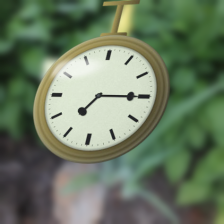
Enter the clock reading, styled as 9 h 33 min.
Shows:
7 h 15 min
